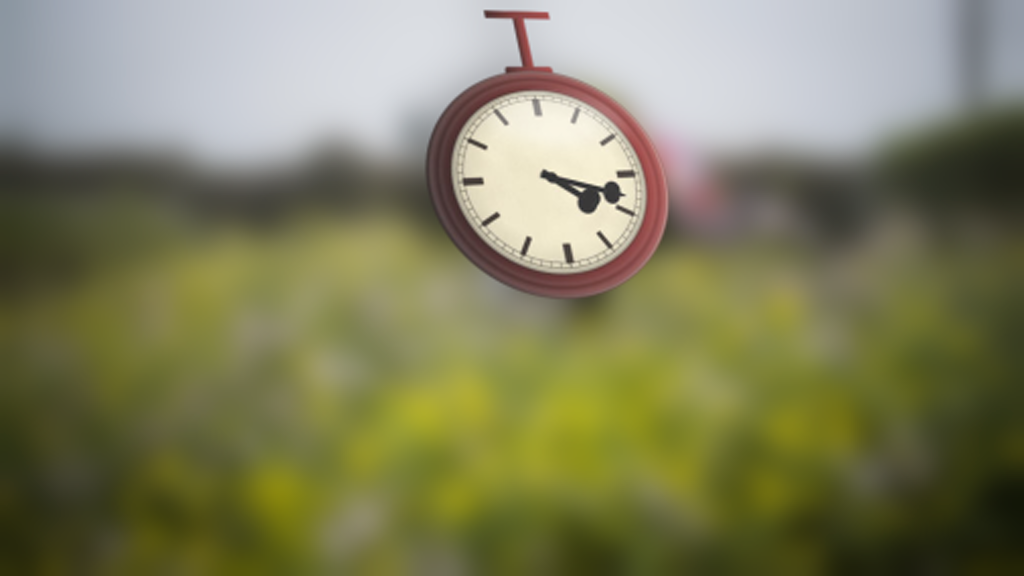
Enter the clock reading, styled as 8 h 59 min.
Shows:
4 h 18 min
